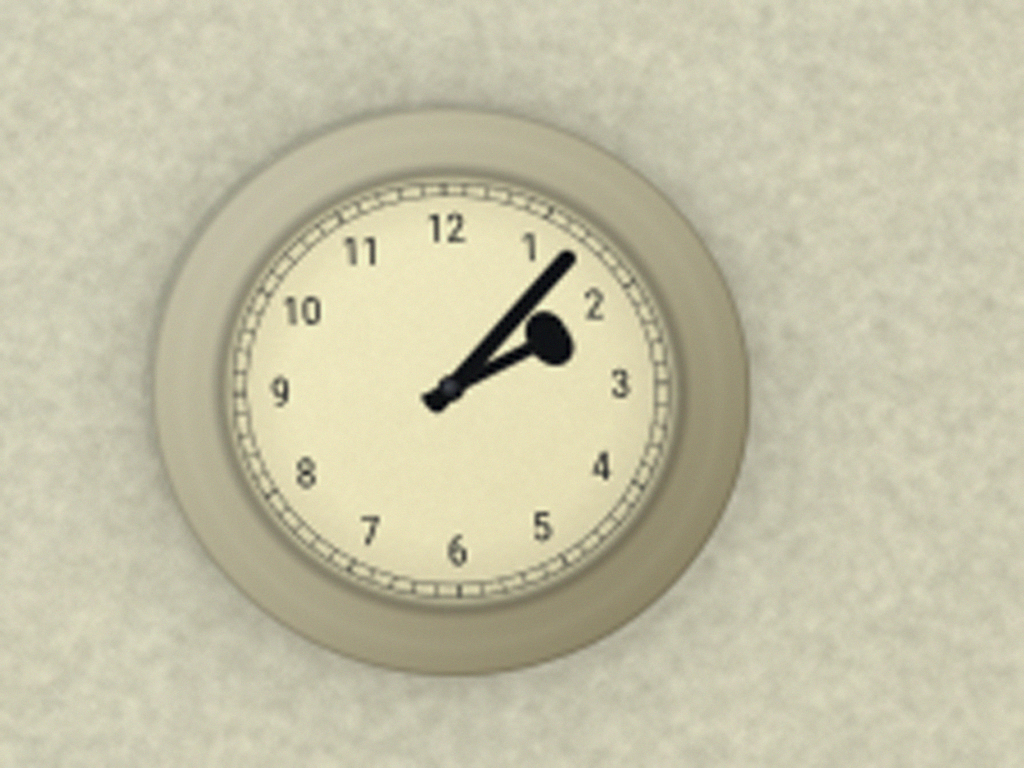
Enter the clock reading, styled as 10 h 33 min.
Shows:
2 h 07 min
